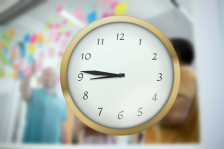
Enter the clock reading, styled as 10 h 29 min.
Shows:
8 h 46 min
